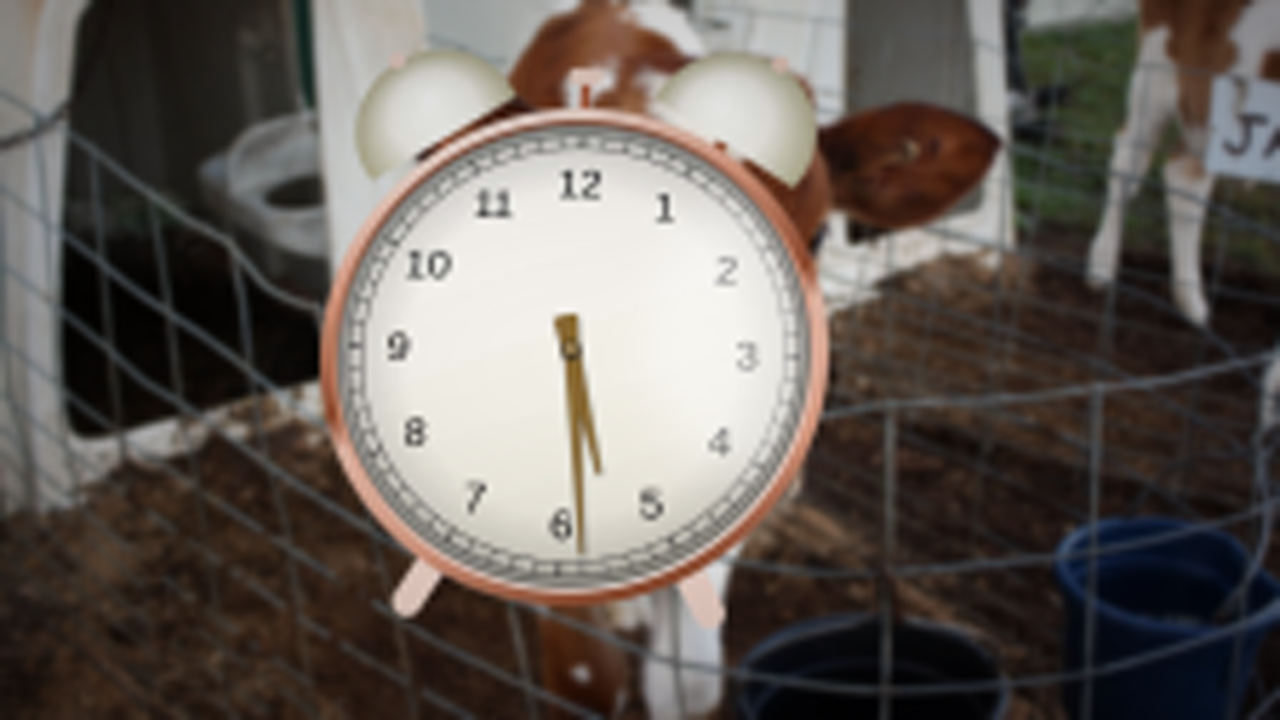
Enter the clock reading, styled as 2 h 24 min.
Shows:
5 h 29 min
